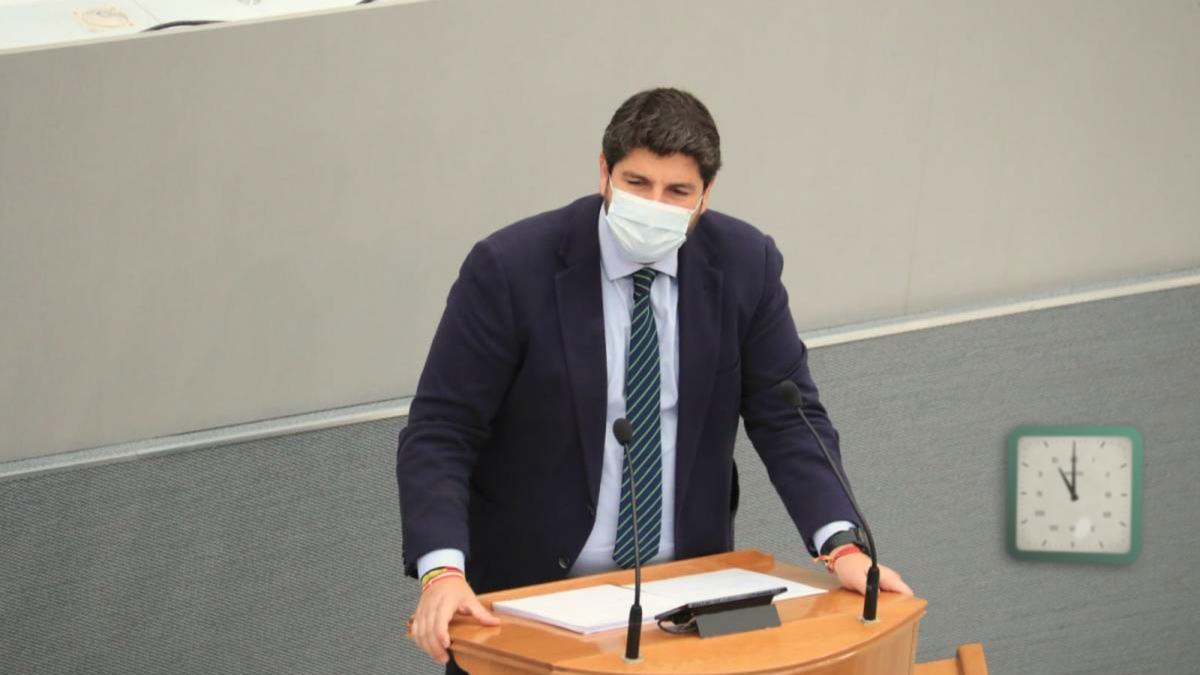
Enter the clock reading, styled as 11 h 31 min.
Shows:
11 h 00 min
